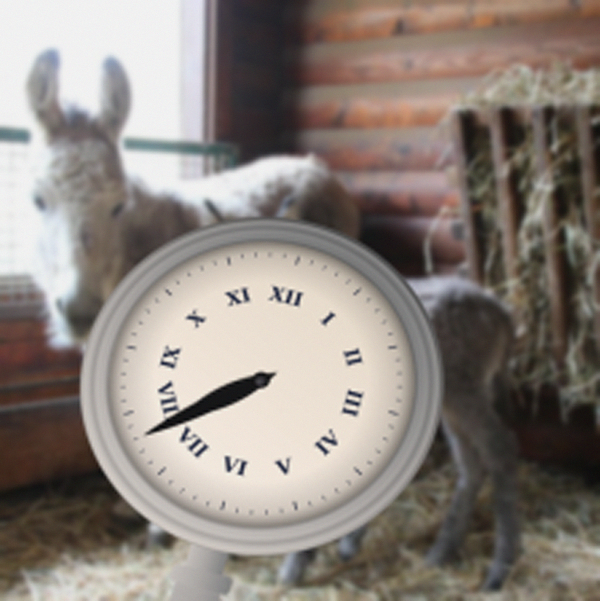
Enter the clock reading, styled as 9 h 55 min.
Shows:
7 h 38 min
